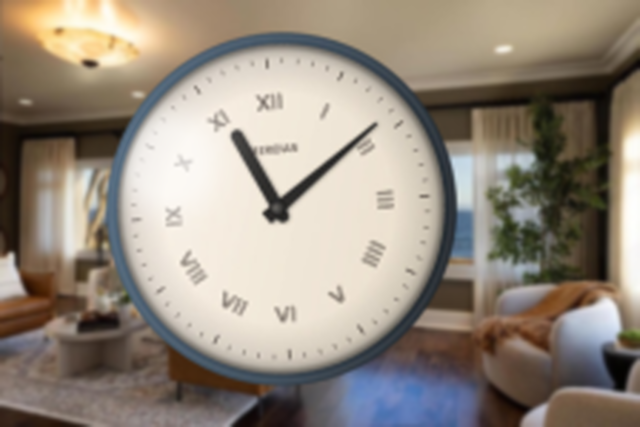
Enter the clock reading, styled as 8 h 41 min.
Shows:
11 h 09 min
